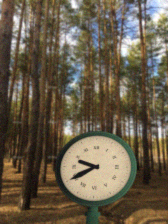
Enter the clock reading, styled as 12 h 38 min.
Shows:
9 h 40 min
